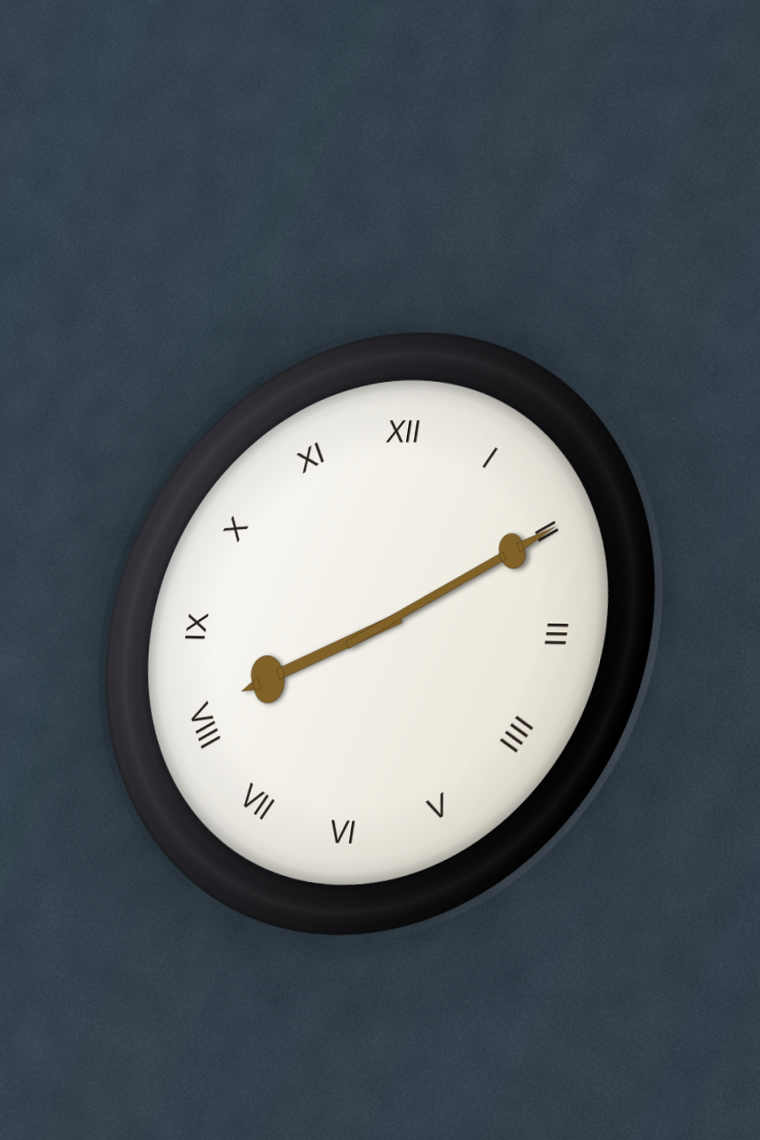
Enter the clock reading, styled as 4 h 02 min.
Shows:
8 h 10 min
